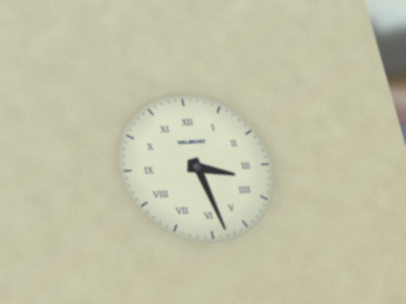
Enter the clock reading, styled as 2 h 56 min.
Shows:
3 h 28 min
